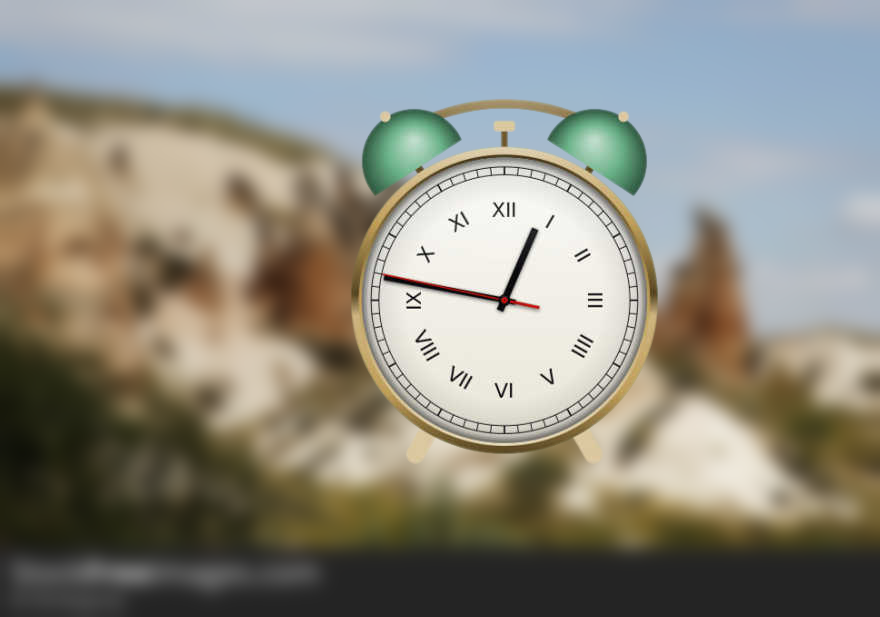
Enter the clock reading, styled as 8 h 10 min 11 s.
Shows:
12 h 46 min 47 s
